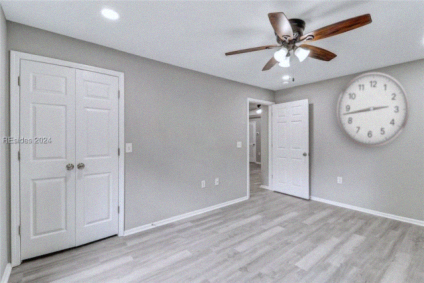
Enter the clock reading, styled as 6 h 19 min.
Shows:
2 h 43 min
